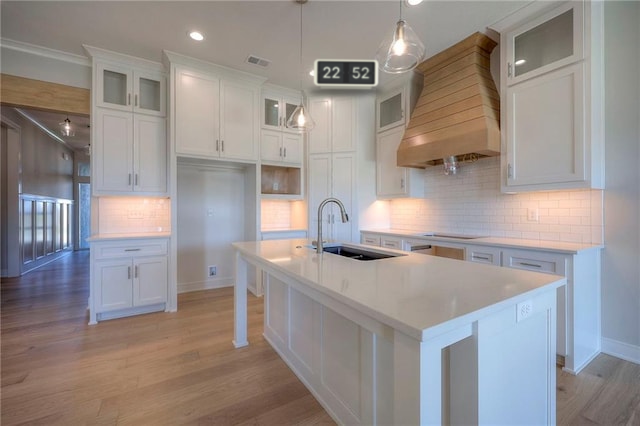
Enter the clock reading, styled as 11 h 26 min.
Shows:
22 h 52 min
